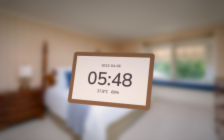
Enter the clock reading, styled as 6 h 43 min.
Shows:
5 h 48 min
